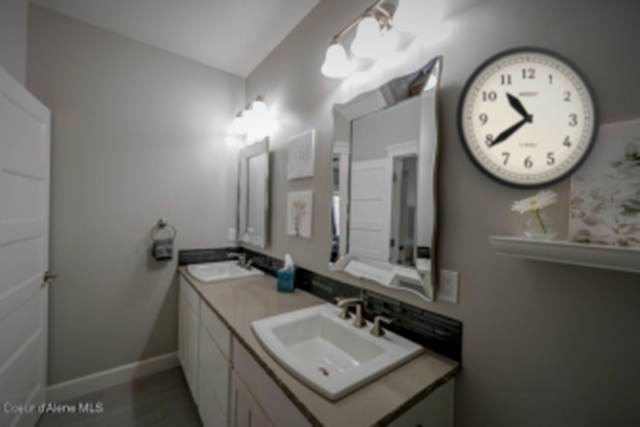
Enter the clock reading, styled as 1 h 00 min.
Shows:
10 h 39 min
